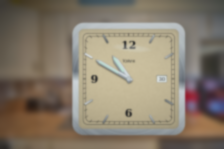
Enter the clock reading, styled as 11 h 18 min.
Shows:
10 h 50 min
